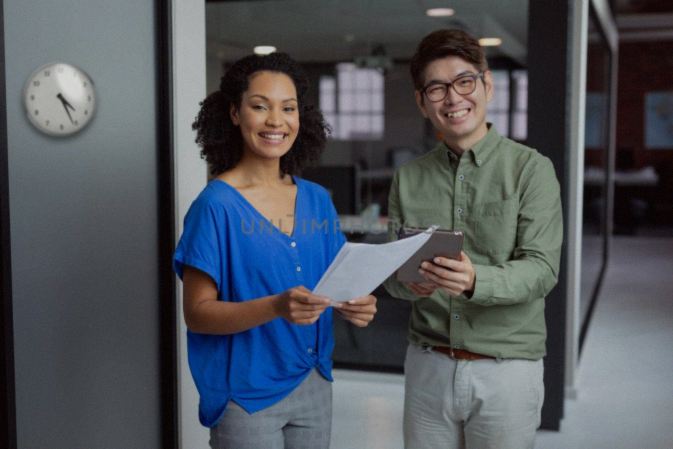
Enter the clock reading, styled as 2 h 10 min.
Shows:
4 h 26 min
